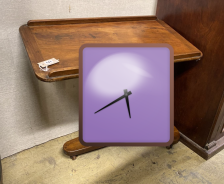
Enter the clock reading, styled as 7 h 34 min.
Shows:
5 h 40 min
